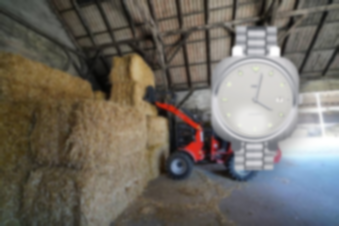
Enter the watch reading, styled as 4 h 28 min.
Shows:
4 h 02 min
